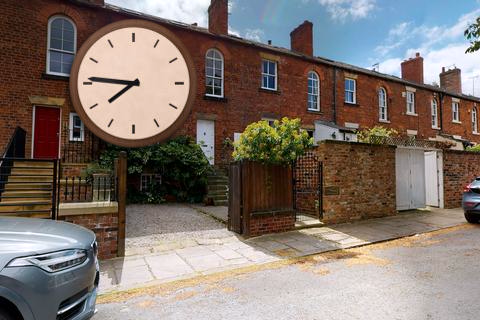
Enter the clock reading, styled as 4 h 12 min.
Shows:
7 h 46 min
